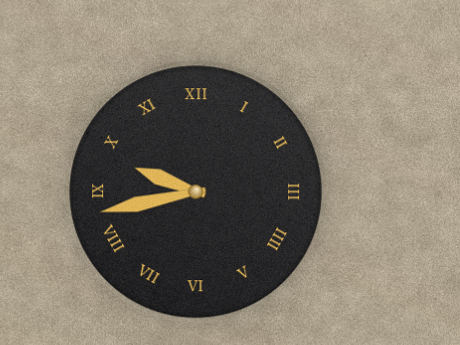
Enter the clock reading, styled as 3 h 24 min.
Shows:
9 h 43 min
